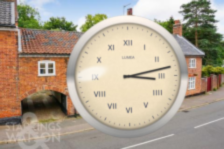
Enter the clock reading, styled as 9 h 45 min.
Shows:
3 h 13 min
